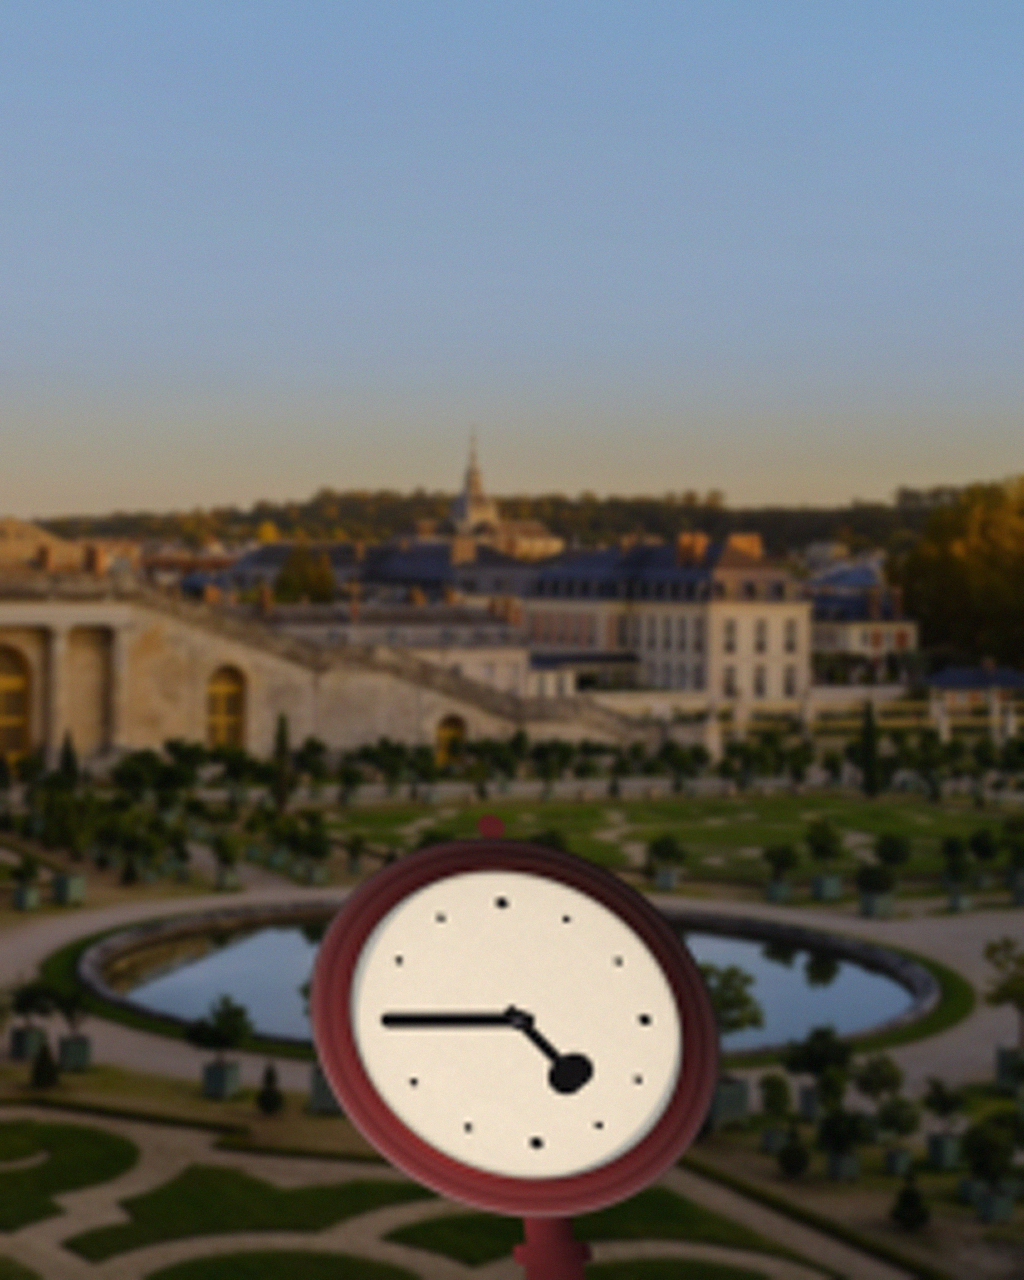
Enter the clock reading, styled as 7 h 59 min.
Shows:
4 h 45 min
